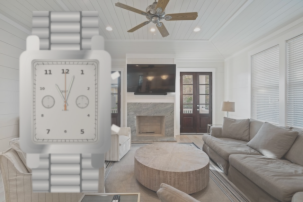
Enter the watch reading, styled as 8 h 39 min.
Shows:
11 h 03 min
